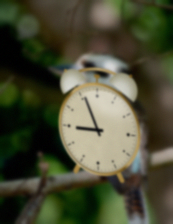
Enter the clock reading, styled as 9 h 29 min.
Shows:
8 h 56 min
